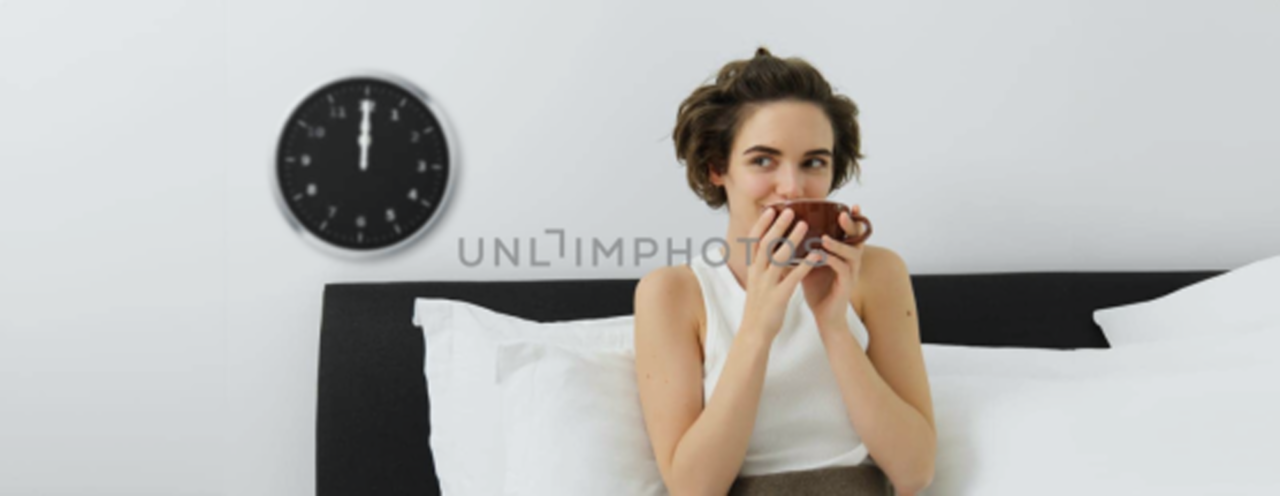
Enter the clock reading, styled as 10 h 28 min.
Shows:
12 h 00 min
